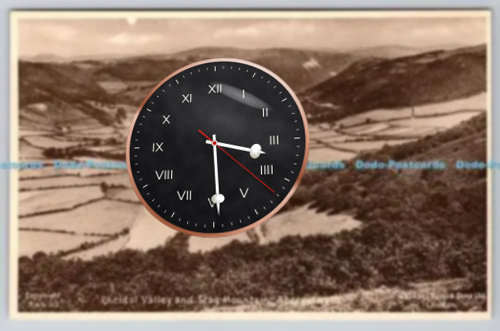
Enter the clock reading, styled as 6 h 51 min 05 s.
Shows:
3 h 29 min 22 s
